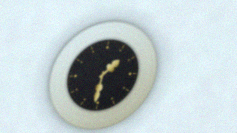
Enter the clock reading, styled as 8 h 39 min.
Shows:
1 h 31 min
